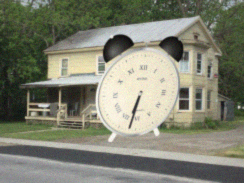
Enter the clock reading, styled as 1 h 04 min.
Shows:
6 h 32 min
